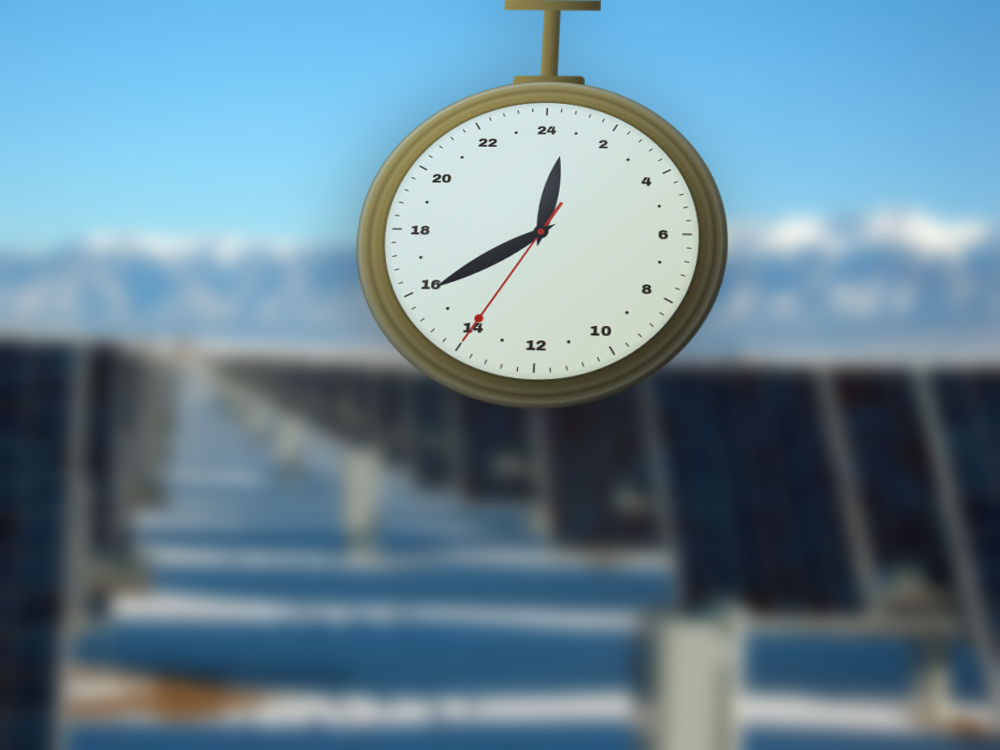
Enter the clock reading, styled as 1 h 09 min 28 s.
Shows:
0 h 39 min 35 s
